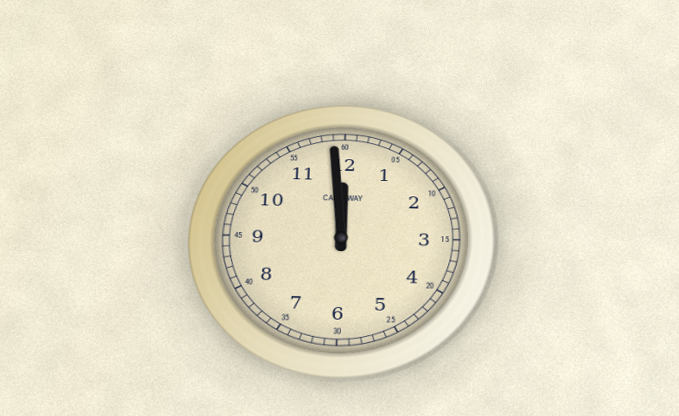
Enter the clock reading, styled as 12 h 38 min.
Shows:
11 h 59 min
